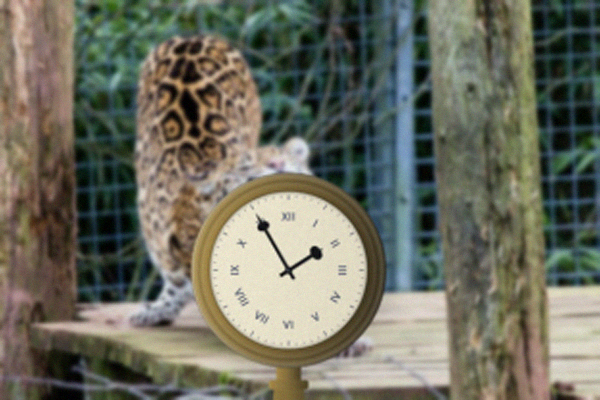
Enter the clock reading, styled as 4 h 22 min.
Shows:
1 h 55 min
